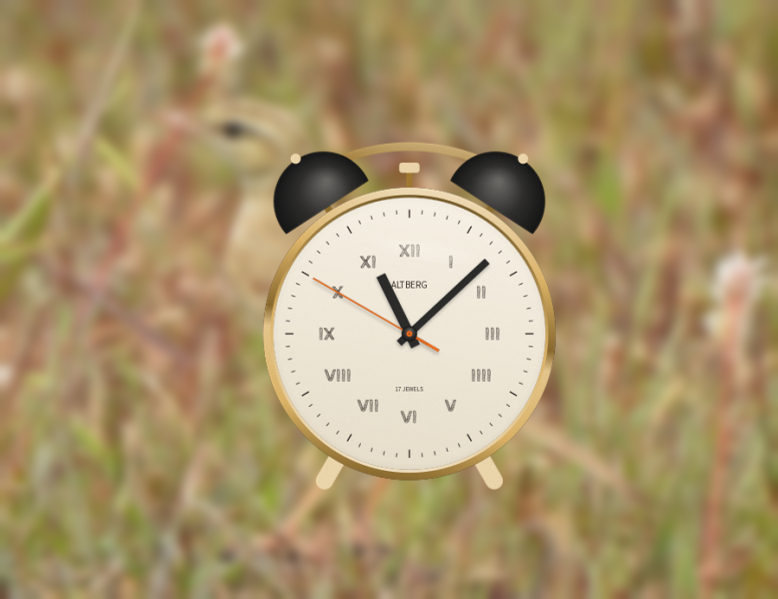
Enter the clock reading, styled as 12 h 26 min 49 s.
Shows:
11 h 07 min 50 s
